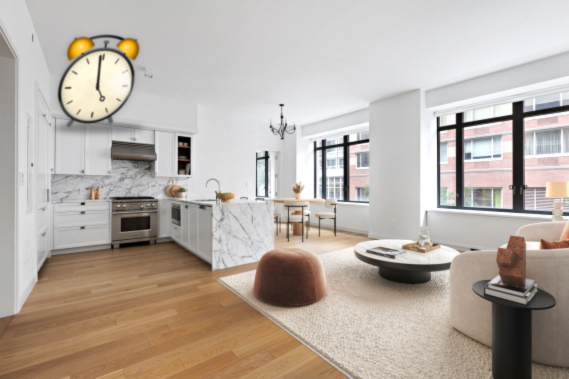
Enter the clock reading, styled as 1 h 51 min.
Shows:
4 h 59 min
